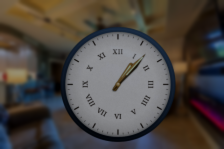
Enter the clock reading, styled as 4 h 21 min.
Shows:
1 h 07 min
